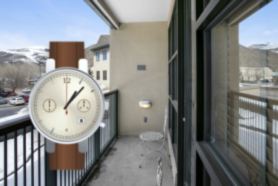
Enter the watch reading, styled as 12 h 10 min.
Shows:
1 h 07 min
